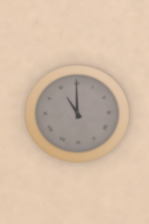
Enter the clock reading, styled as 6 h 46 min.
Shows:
11 h 00 min
